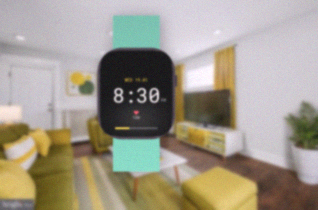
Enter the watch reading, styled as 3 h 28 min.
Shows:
8 h 30 min
